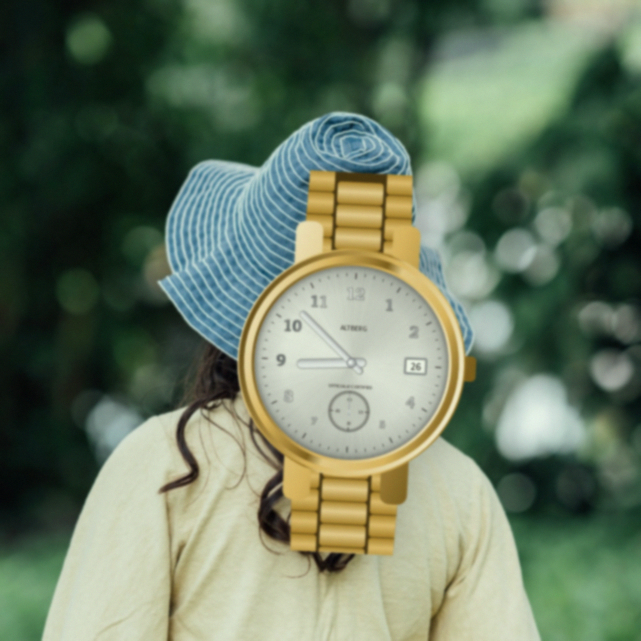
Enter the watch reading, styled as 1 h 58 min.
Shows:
8 h 52 min
